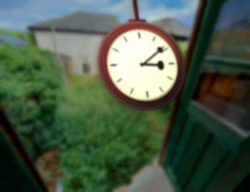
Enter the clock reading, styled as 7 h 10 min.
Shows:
3 h 09 min
